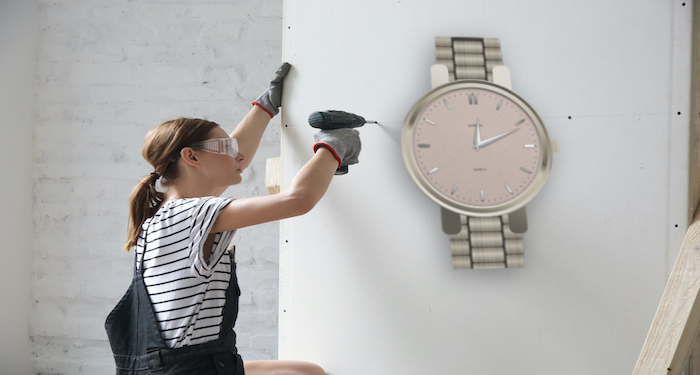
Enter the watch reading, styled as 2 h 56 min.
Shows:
12 h 11 min
